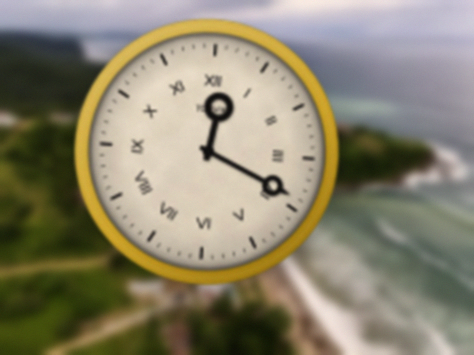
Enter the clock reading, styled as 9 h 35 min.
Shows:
12 h 19 min
